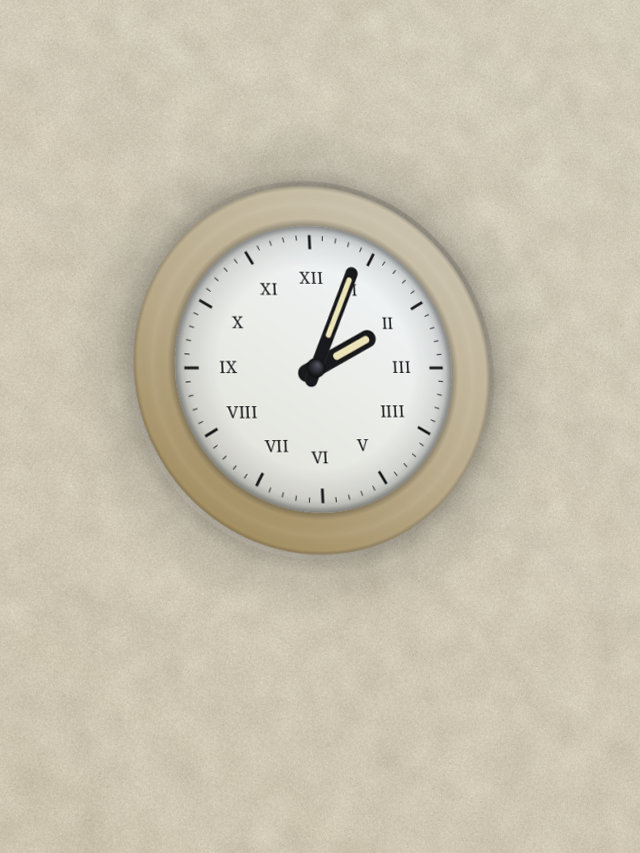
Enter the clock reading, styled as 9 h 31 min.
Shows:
2 h 04 min
